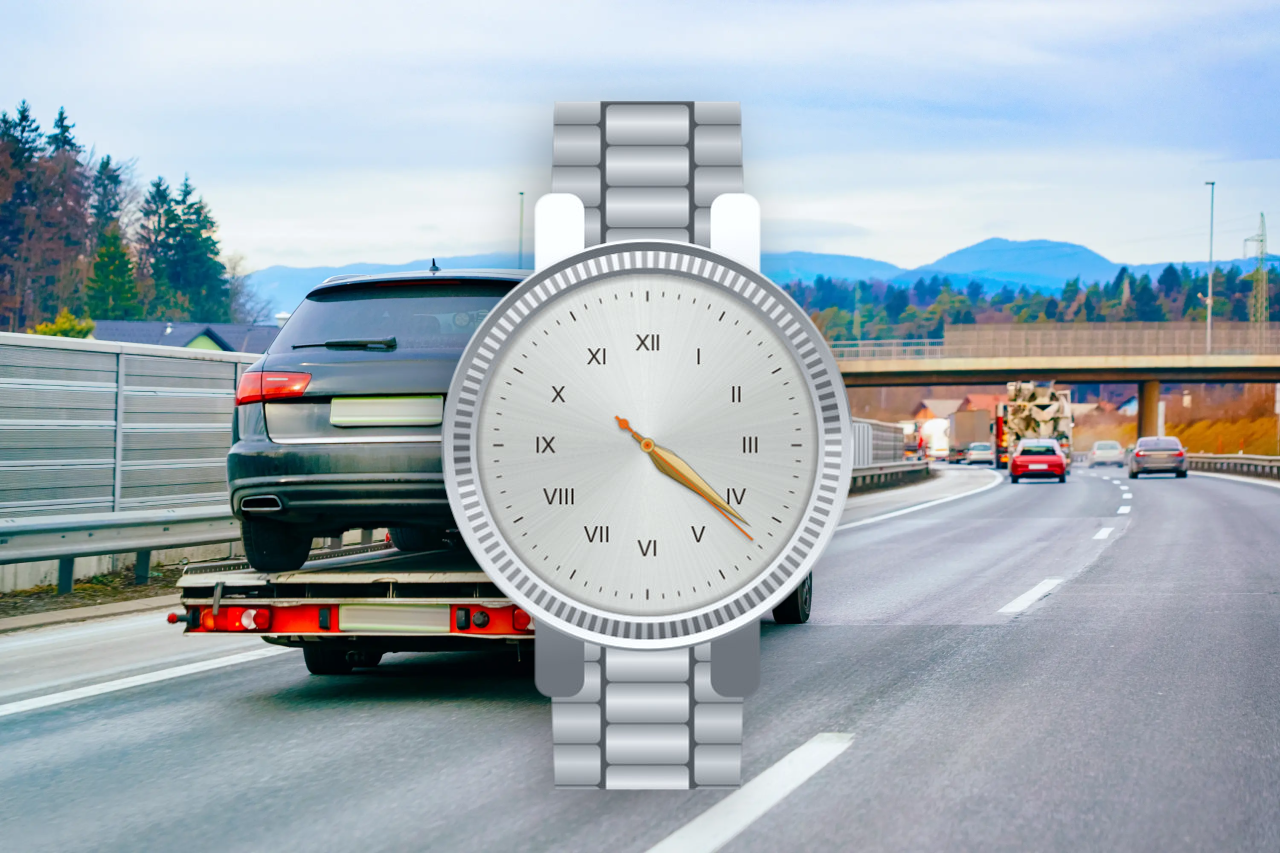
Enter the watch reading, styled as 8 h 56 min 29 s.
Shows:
4 h 21 min 22 s
